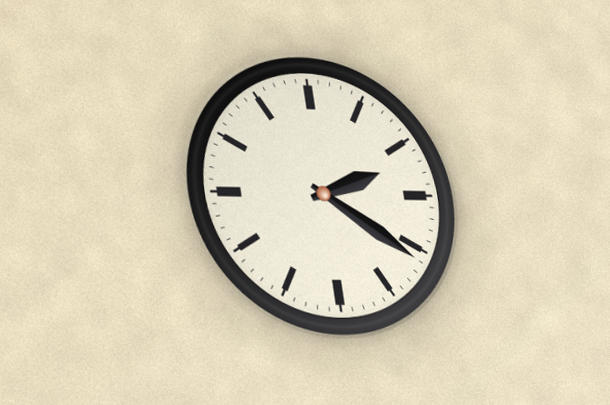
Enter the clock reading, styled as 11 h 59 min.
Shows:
2 h 21 min
